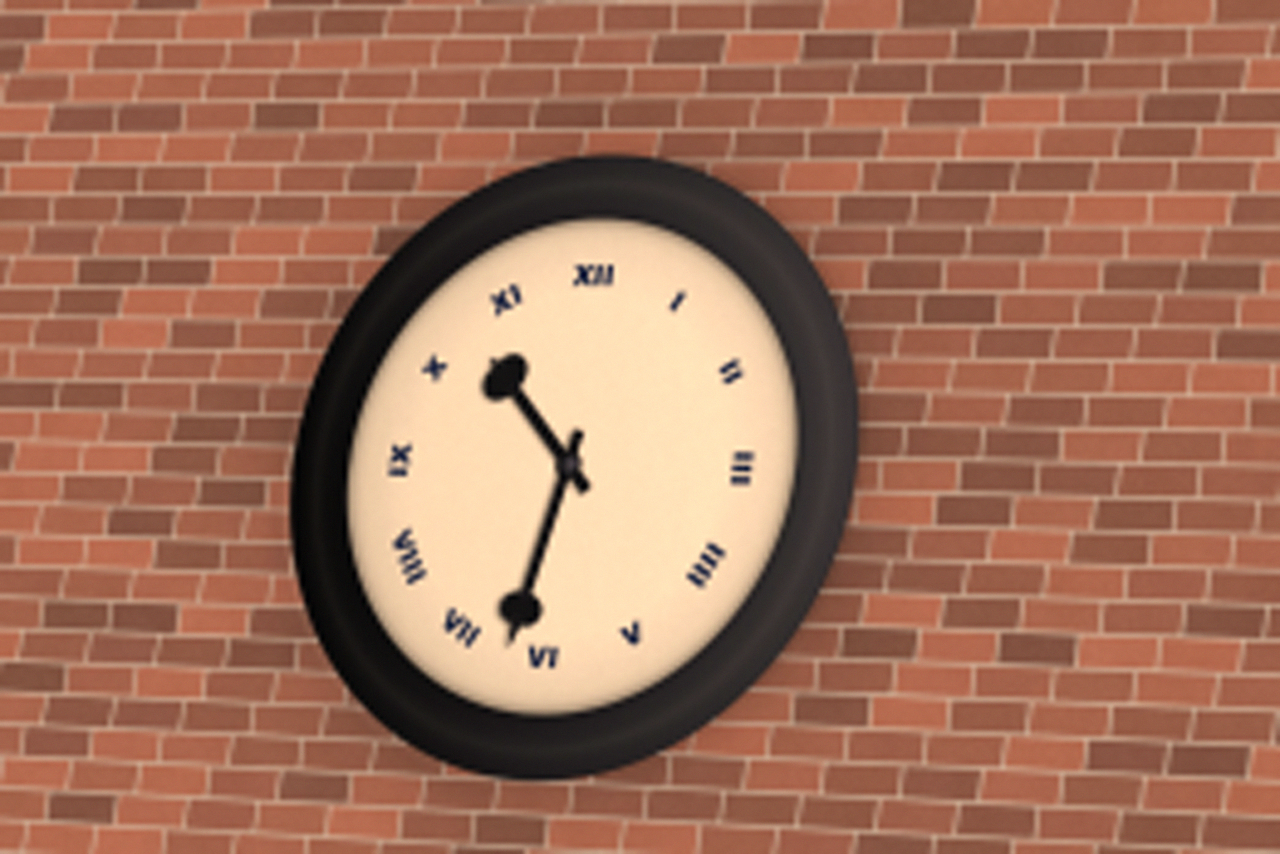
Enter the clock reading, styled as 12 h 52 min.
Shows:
10 h 32 min
